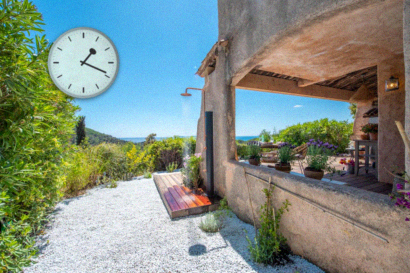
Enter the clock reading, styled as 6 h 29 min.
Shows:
1 h 19 min
